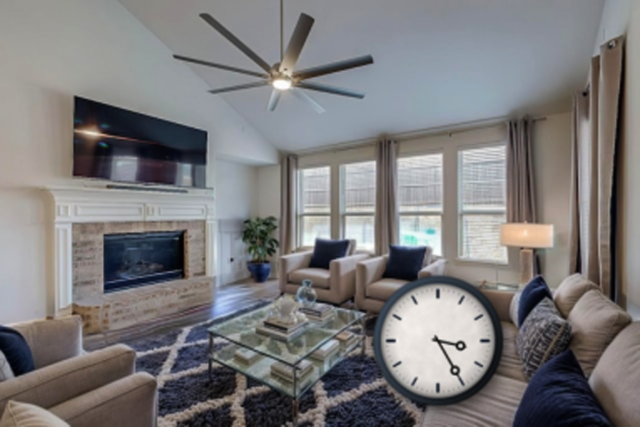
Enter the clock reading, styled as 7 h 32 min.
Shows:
3 h 25 min
